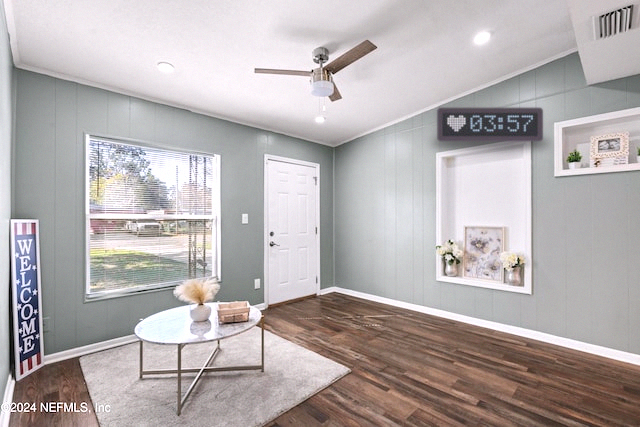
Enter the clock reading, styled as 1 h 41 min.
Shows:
3 h 57 min
